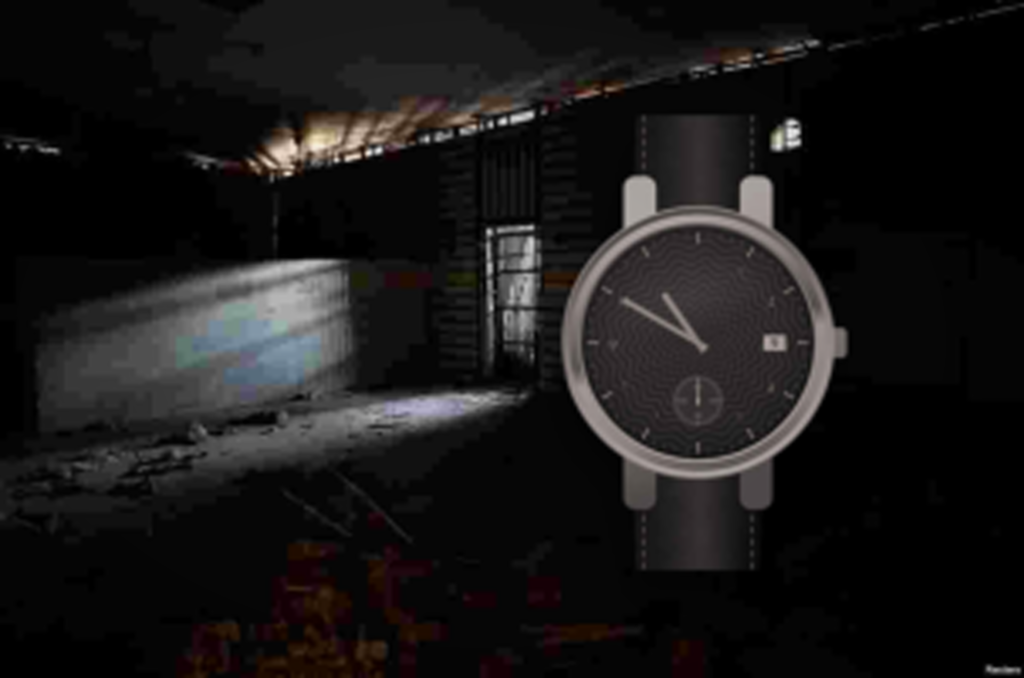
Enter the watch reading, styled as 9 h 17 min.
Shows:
10 h 50 min
